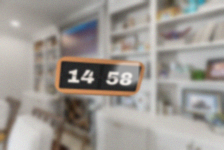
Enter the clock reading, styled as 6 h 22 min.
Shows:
14 h 58 min
